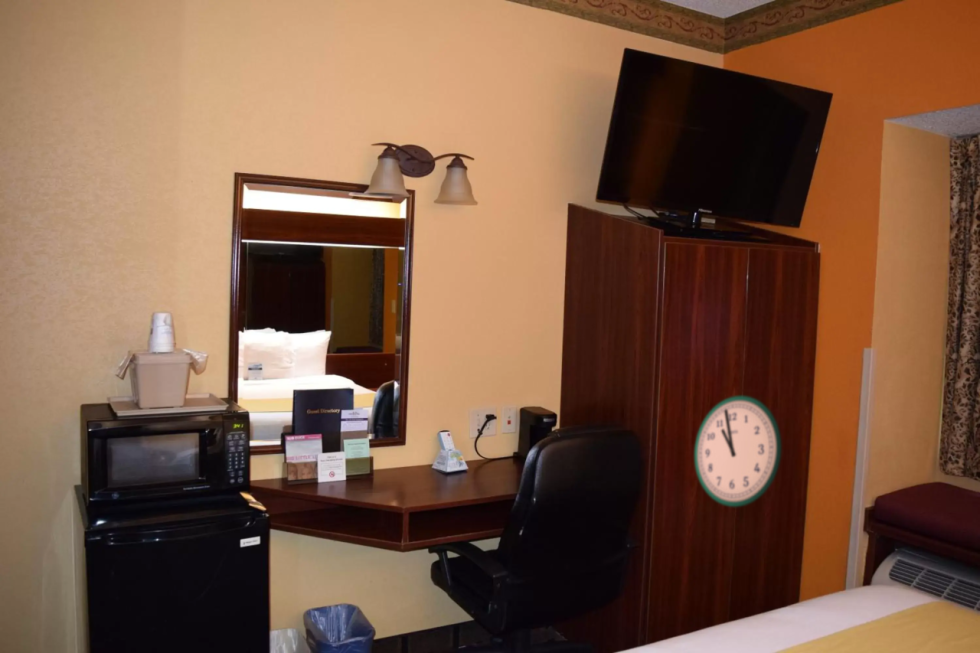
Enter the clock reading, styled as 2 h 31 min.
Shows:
10 h 58 min
